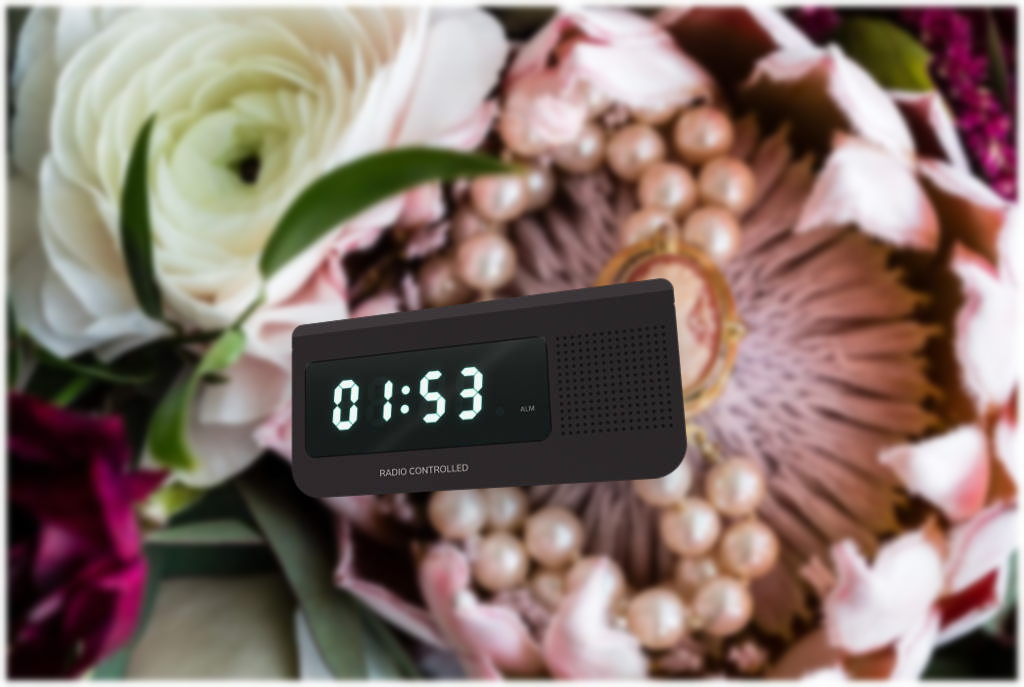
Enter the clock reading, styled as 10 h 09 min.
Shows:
1 h 53 min
